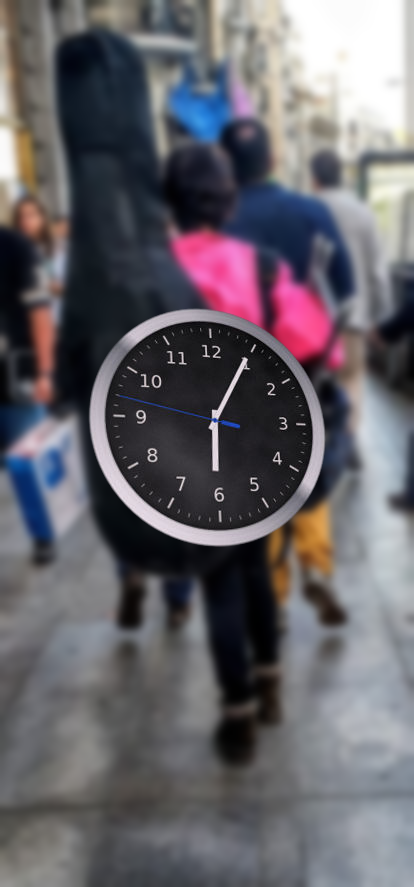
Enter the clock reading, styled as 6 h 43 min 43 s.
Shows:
6 h 04 min 47 s
